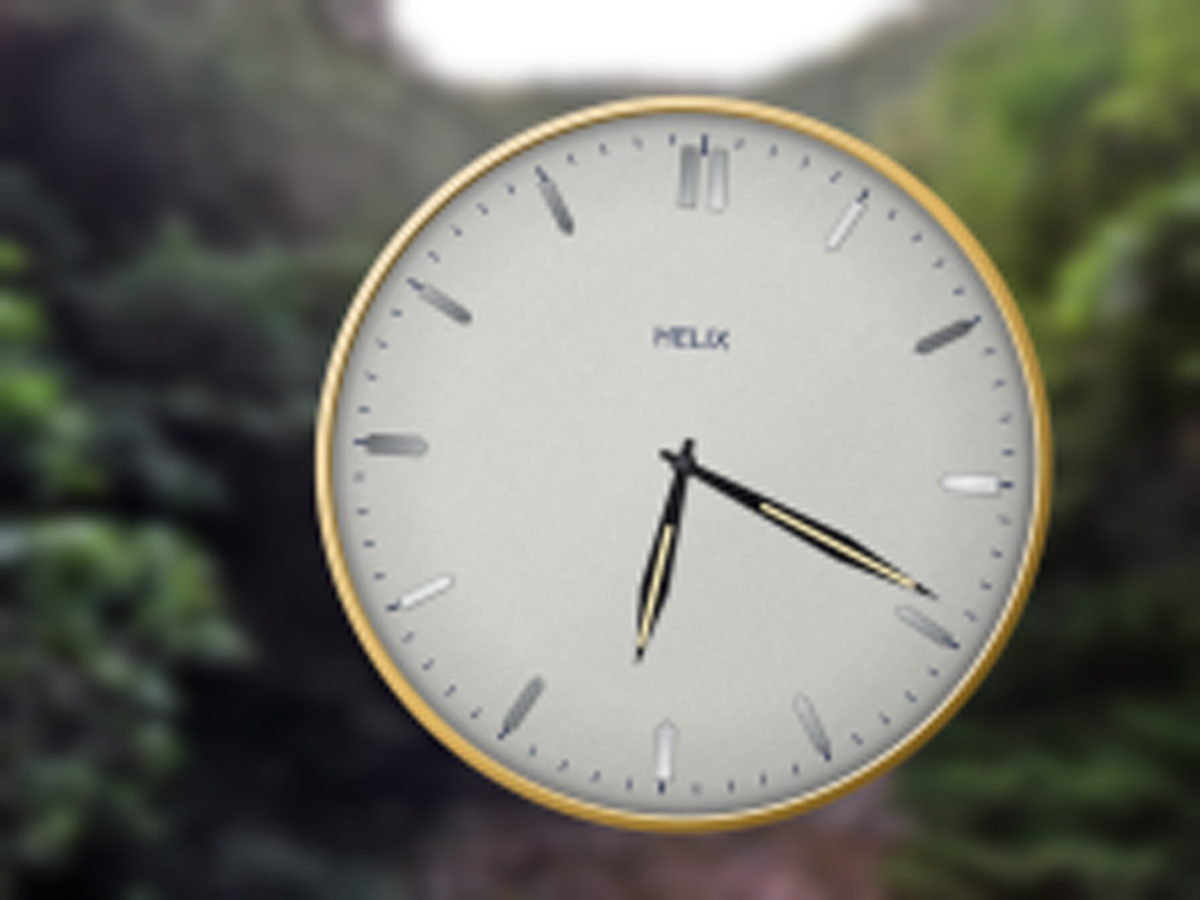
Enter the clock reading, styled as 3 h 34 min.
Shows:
6 h 19 min
